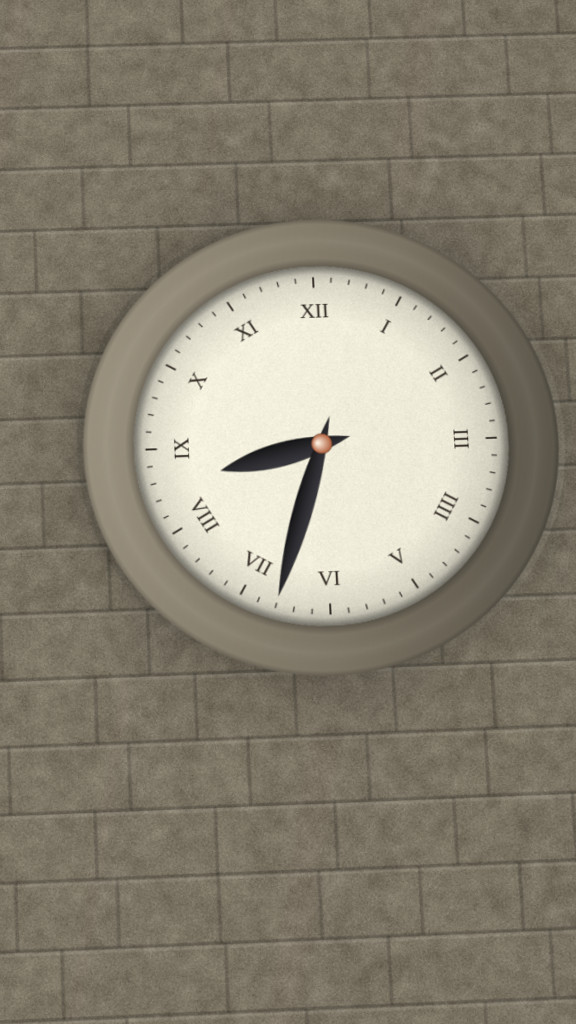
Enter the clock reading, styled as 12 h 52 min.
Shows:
8 h 33 min
